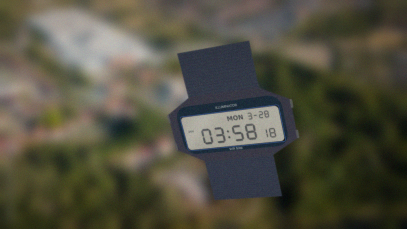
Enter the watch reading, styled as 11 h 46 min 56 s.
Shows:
3 h 58 min 18 s
